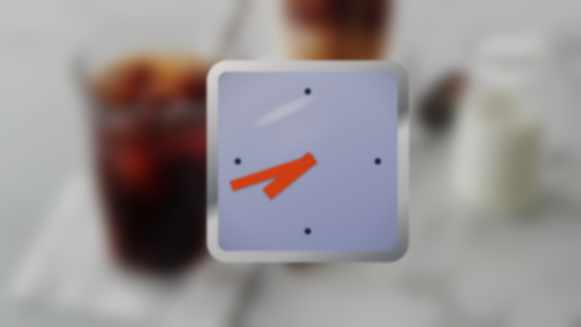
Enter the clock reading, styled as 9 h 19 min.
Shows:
7 h 42 min
